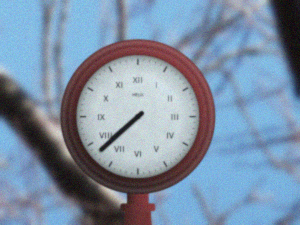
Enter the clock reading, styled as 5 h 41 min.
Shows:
7 h 38 min
